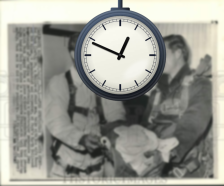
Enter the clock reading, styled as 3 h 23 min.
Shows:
12 h 49 min
